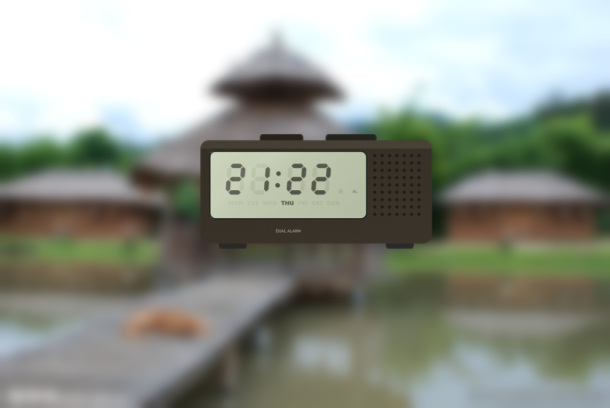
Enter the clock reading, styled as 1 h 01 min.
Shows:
21 h 22 min
